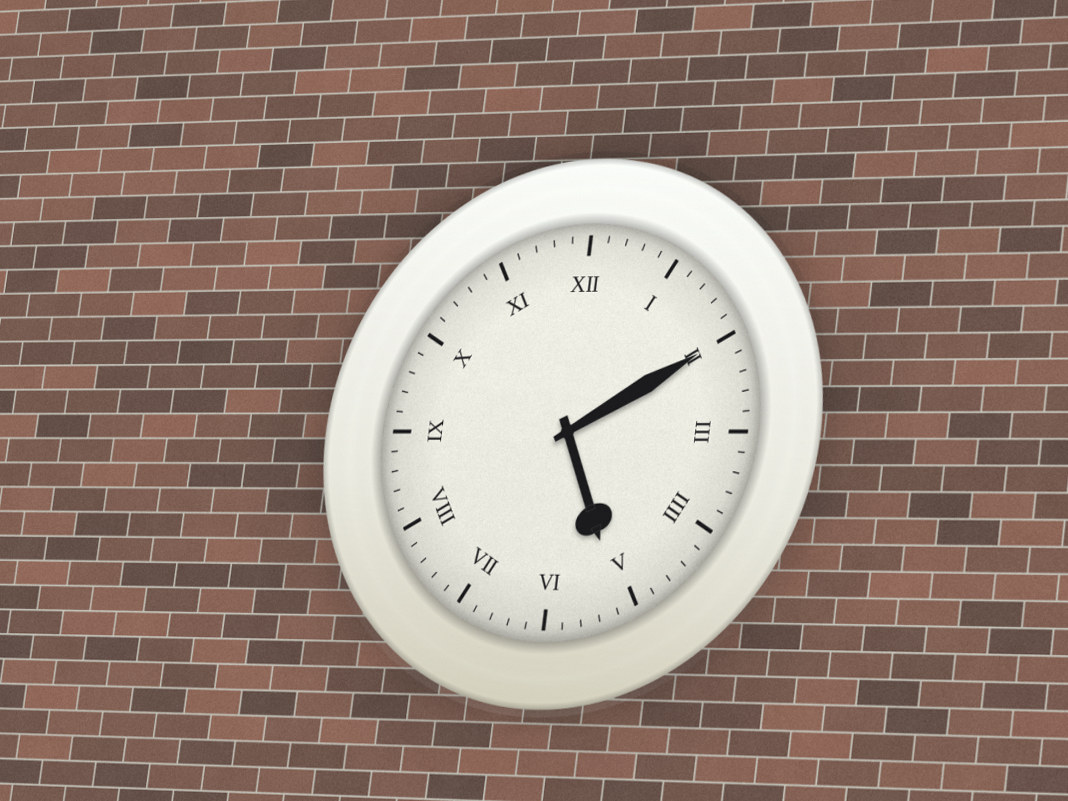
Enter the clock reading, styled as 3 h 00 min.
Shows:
5 h 10 min
